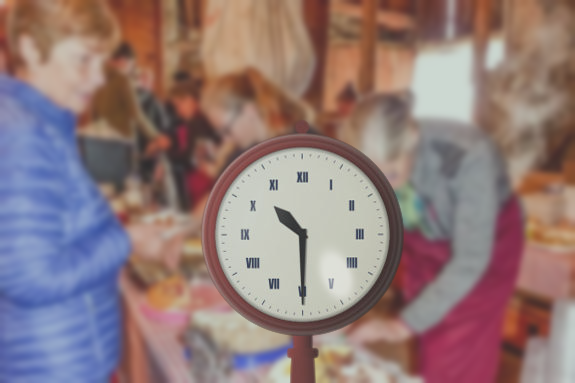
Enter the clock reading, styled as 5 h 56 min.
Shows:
10 h 30 min
